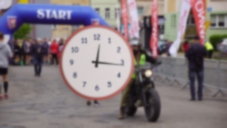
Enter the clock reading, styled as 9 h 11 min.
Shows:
12 h 16 min
